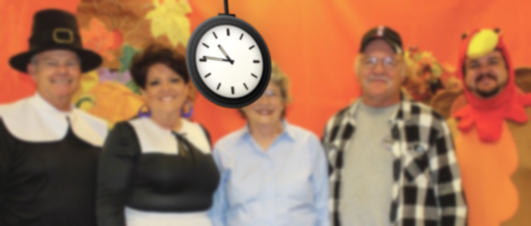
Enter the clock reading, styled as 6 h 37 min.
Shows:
10 h 46 min
